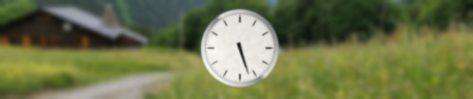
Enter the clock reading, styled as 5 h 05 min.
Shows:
5 h 27 min
